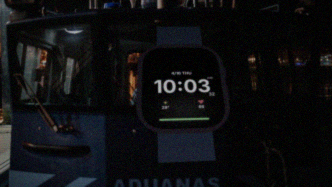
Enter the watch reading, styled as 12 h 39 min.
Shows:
10 h 03 min
